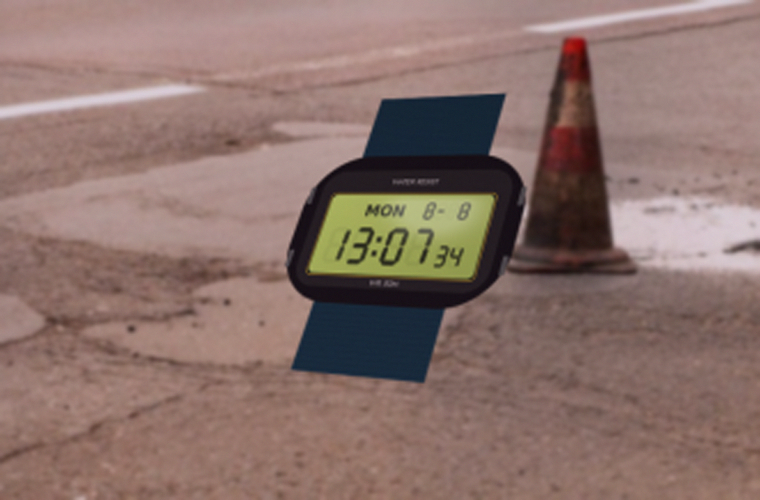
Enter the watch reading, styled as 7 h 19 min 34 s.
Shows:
13 h 07 min 34 s
